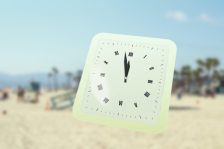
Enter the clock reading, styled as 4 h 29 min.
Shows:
11 h 58 min
